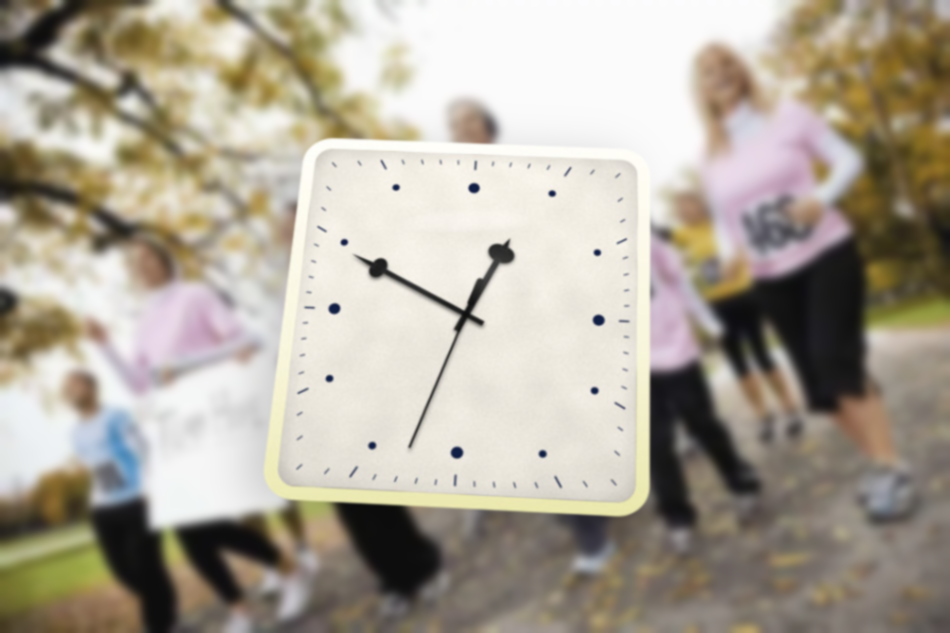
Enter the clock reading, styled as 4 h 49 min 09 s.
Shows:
12 h 49 min 33 s
